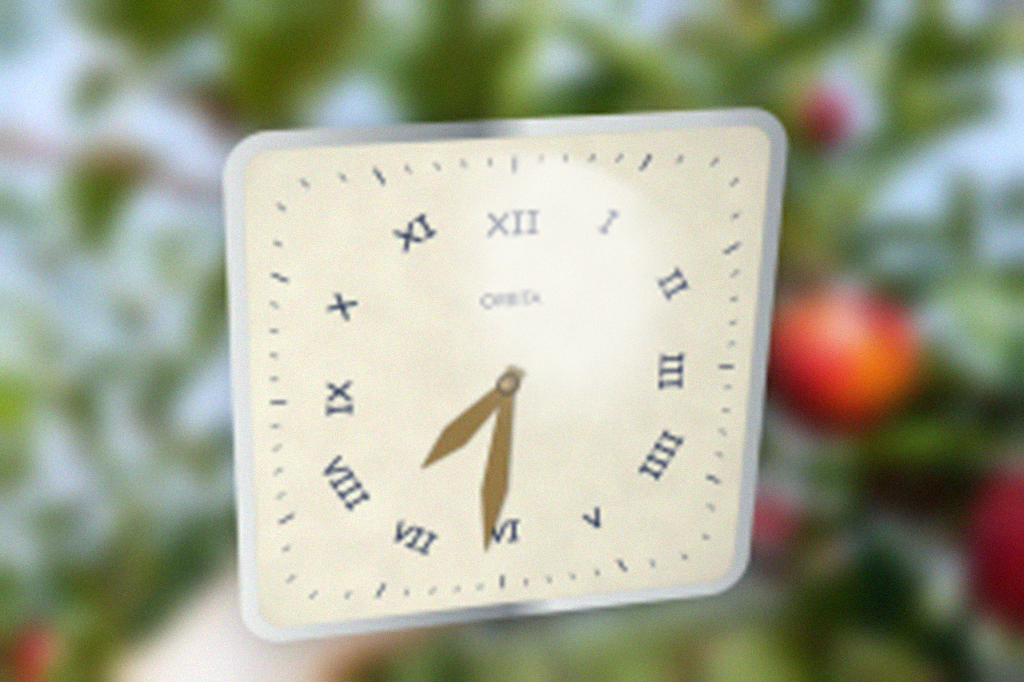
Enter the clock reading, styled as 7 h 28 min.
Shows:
7 h 31 min
